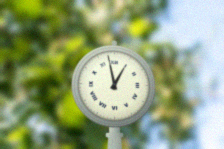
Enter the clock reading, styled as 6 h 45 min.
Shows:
12 h 58 min
